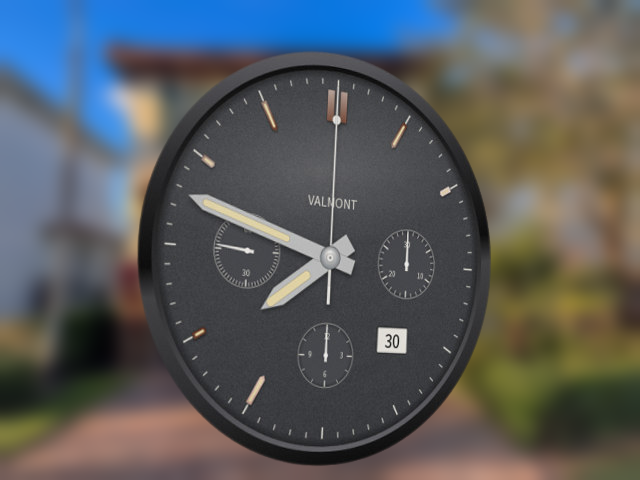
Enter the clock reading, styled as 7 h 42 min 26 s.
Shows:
7 h 47 min 46 s
